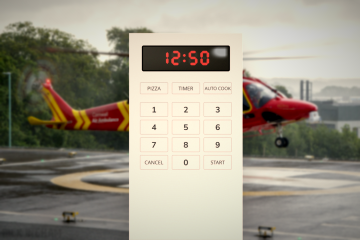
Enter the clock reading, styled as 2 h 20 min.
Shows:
12 h 50 min
